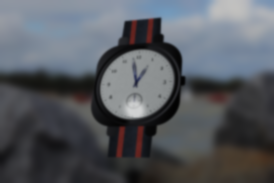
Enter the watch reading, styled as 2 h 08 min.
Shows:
12 h 58 min
